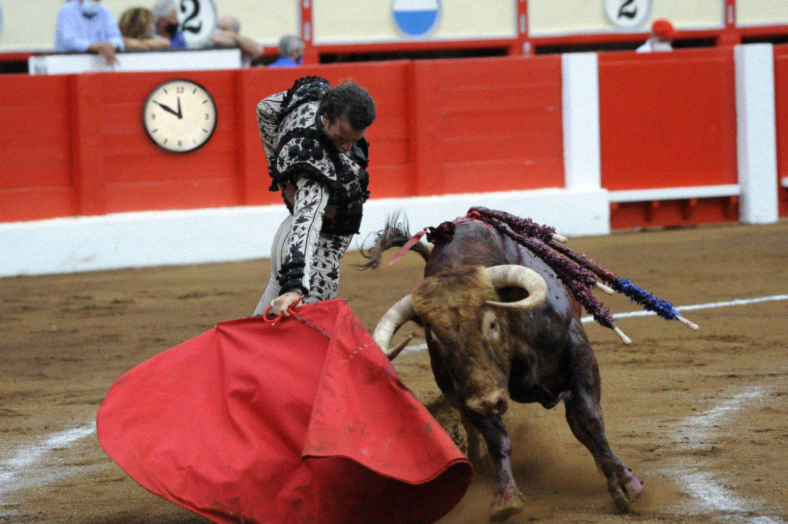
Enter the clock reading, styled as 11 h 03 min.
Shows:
11 h 50 min
